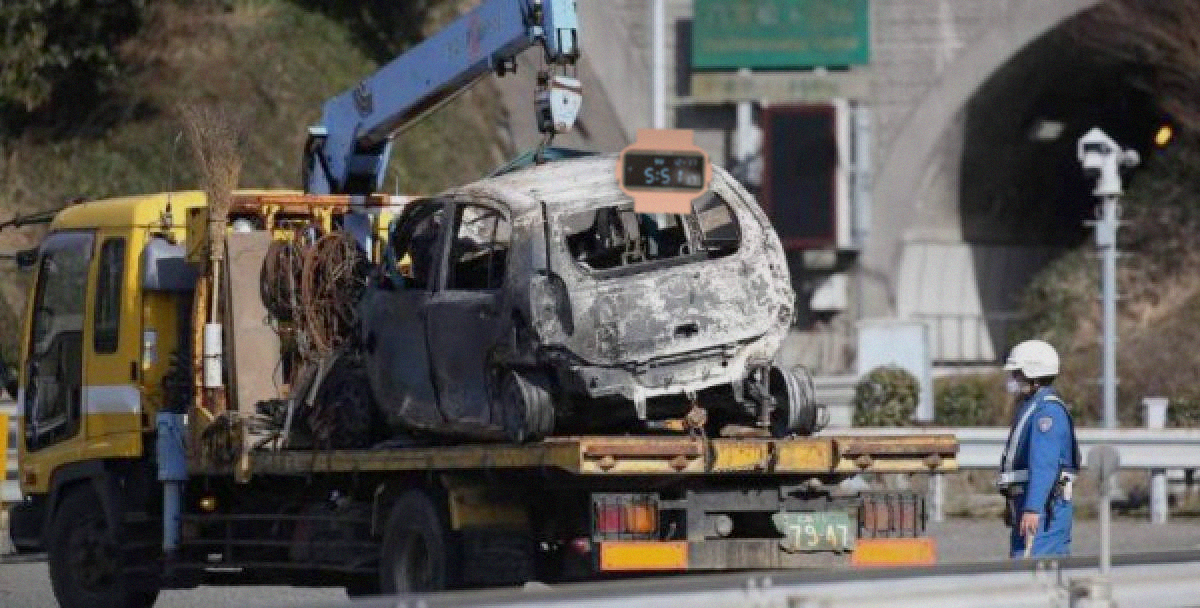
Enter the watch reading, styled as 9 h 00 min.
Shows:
5 h 51 min
